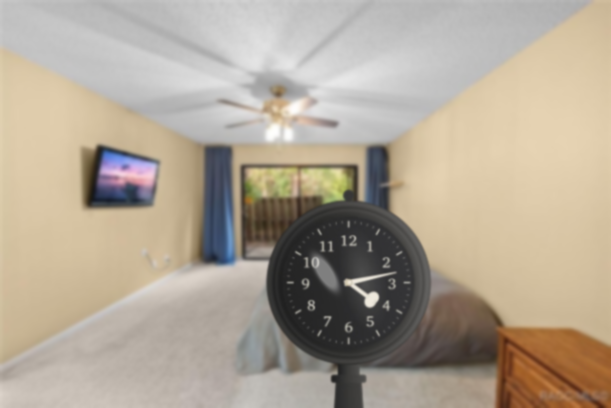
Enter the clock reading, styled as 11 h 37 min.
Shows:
4 h 13 min
